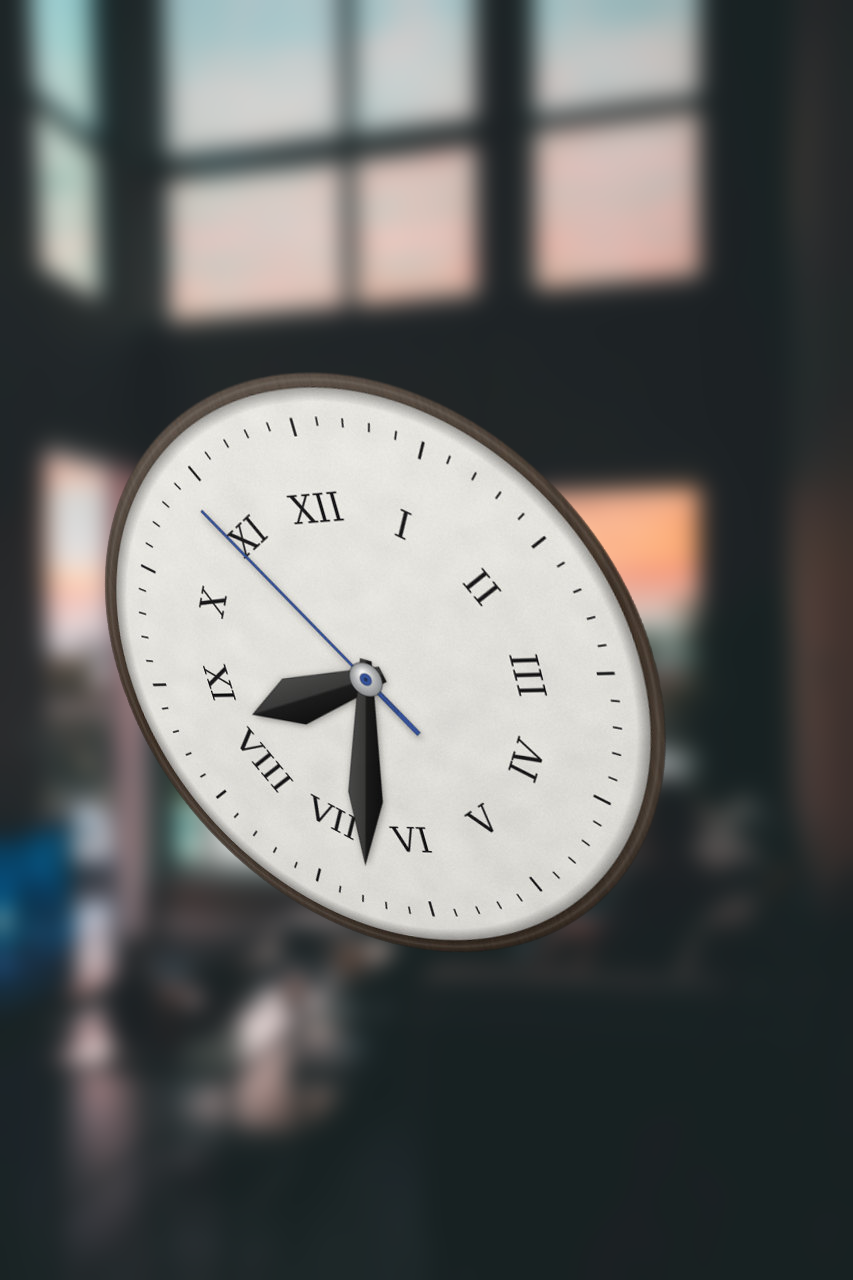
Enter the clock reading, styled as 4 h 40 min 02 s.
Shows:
8 h 32 min 54 s
